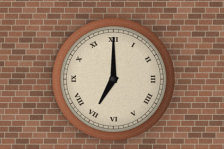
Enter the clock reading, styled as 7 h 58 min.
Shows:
7 h 00 min
